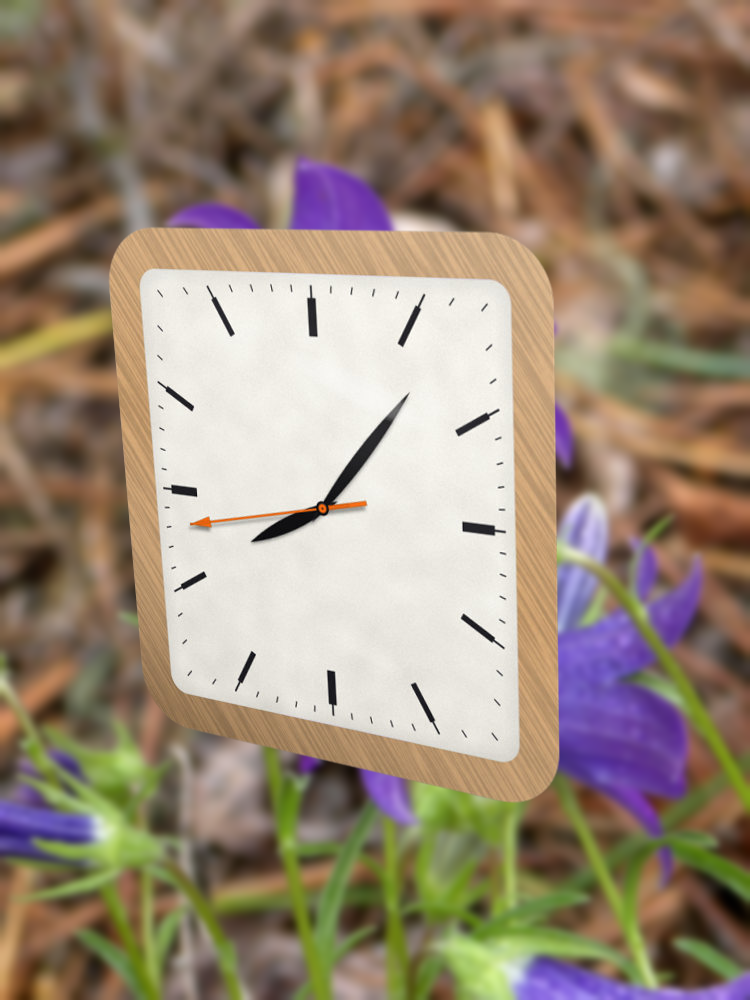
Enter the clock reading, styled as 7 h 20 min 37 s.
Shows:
8 h 06 min 43 s
